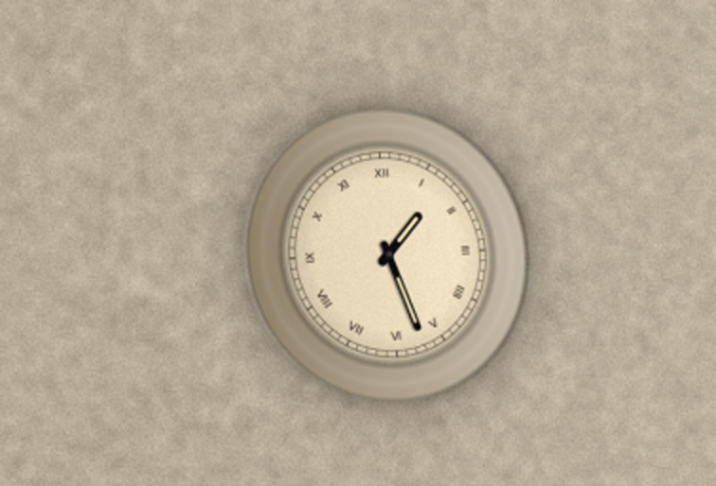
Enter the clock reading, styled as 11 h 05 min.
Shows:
1 h 27 min
